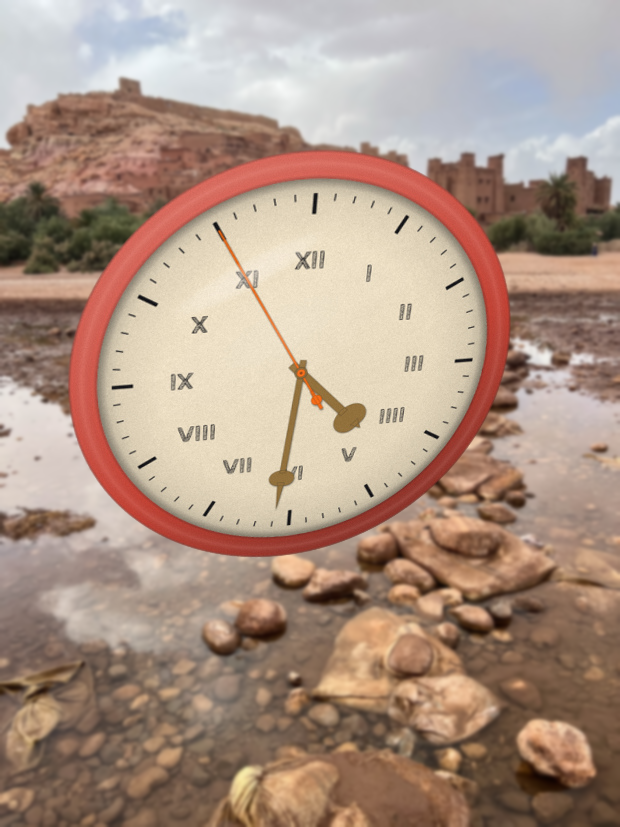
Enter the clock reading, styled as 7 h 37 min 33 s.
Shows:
4 h 30 min 55 s
